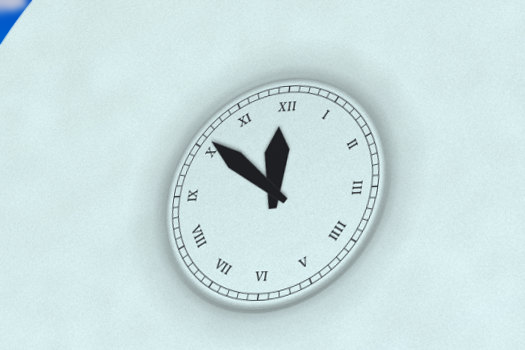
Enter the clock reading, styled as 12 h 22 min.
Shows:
11 h 51 min
